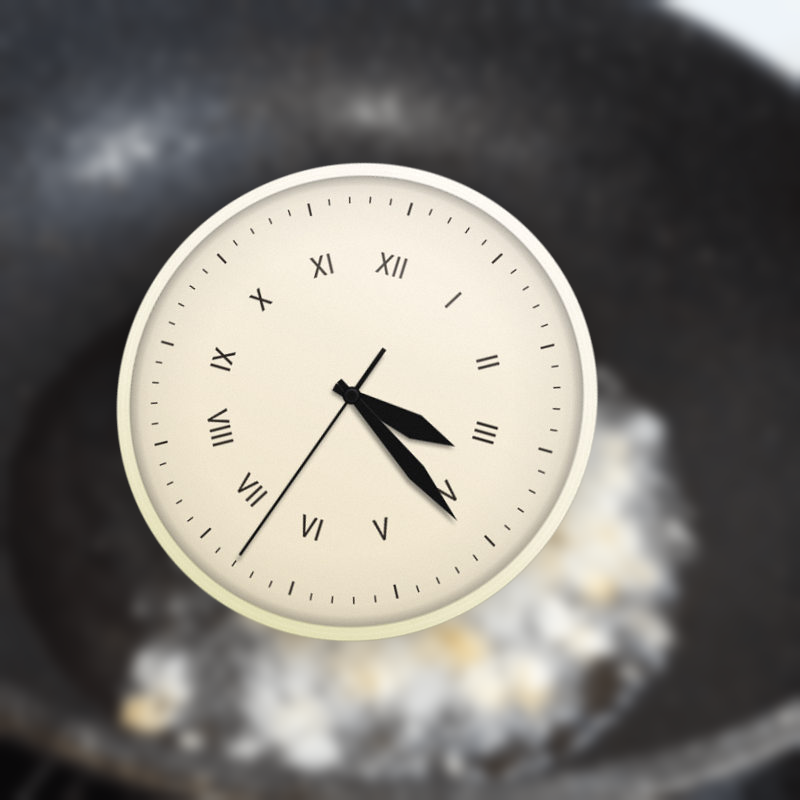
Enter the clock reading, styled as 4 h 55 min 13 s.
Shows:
3 h 20 min 33 s
